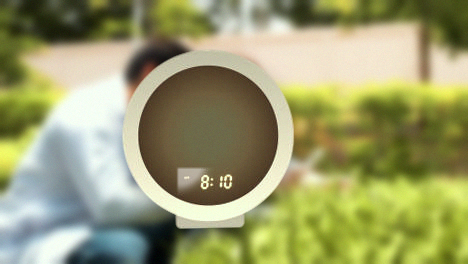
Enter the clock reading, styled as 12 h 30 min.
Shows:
8 h 10 min
